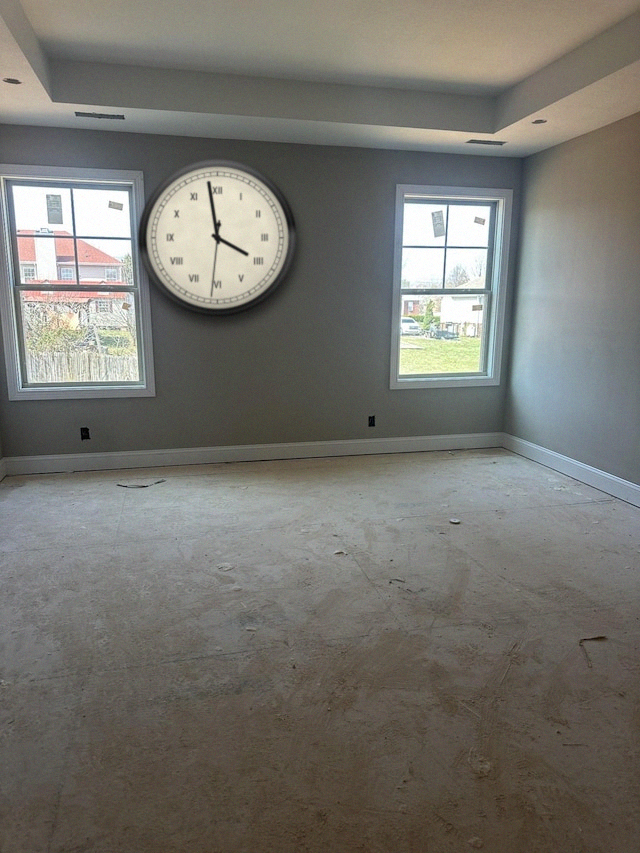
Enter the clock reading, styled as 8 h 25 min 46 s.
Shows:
3 h 58 min 31 s
